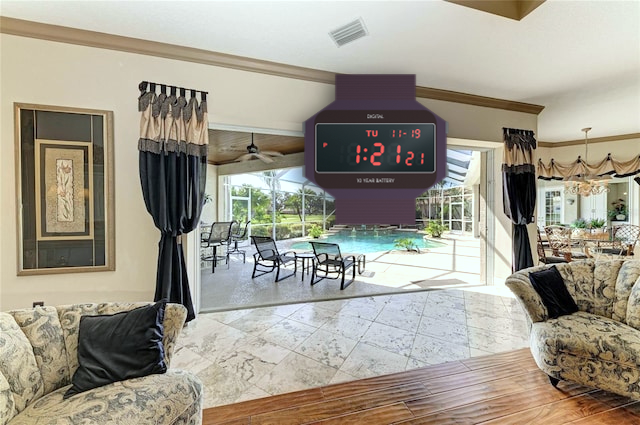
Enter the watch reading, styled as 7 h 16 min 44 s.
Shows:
1 h 21 min 21 s
